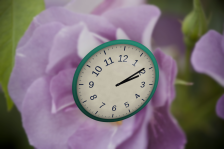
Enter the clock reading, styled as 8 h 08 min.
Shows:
2 h 09 min
